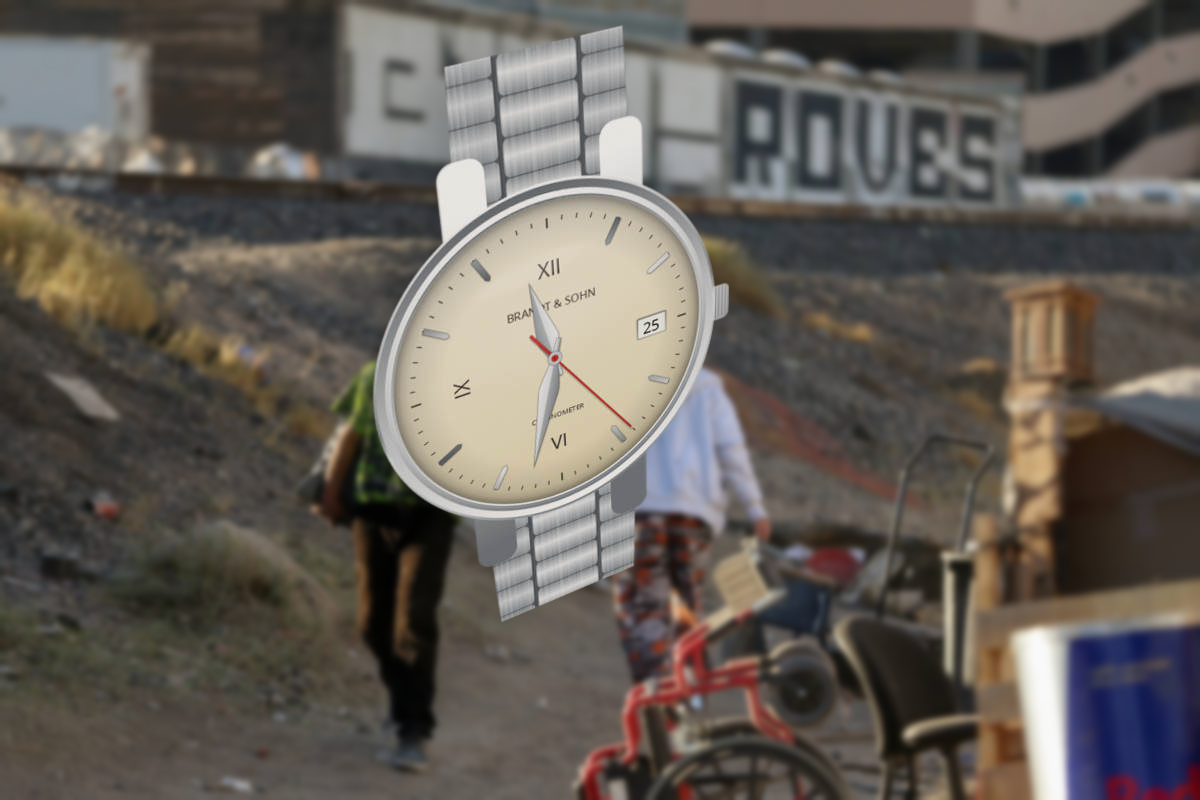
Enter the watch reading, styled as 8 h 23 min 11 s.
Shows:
11 h 32 min 24 s
